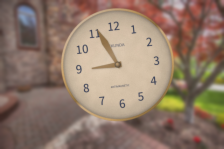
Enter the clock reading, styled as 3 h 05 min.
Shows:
8 h 56 min
